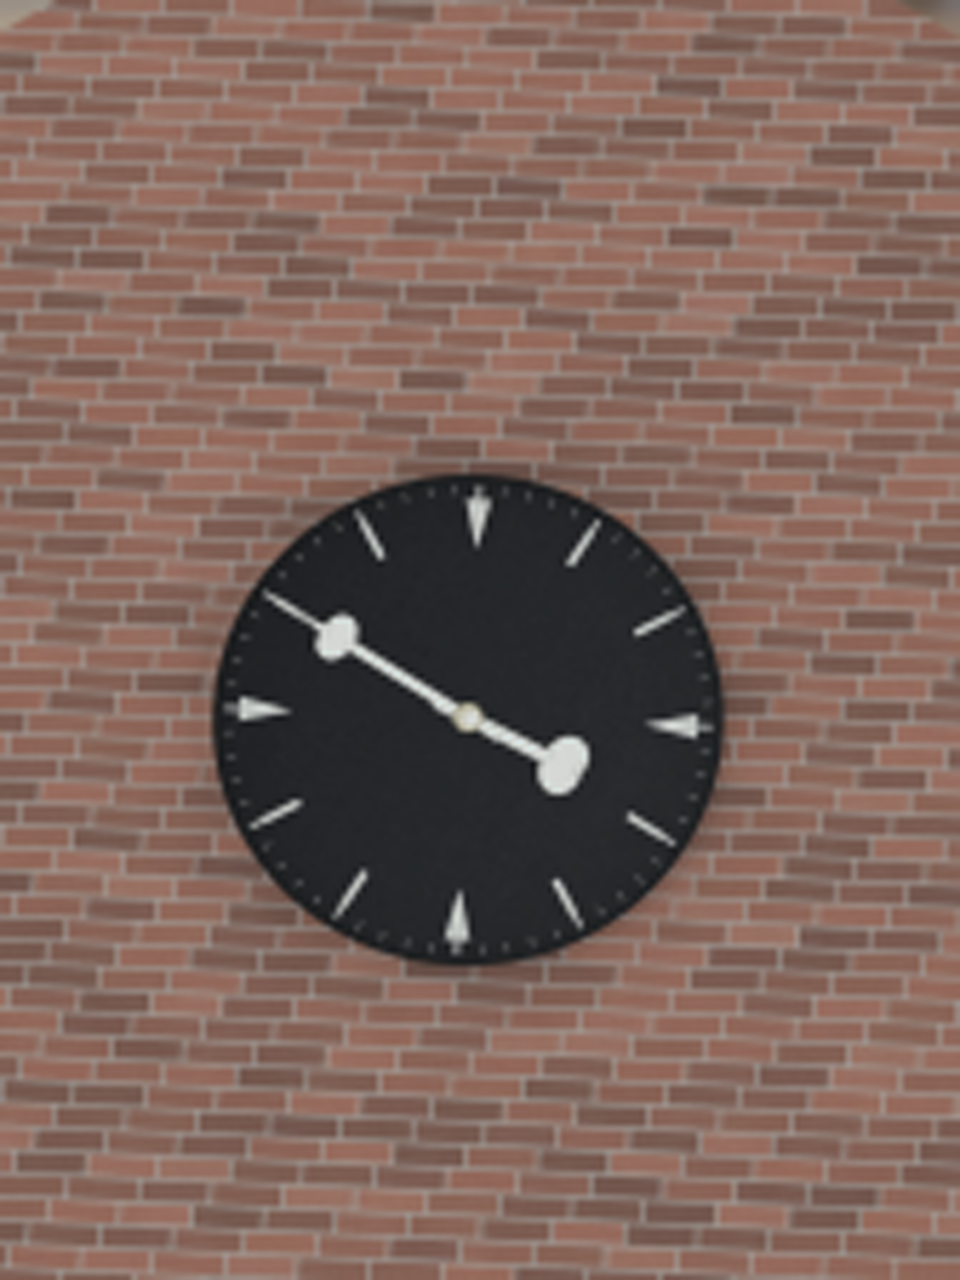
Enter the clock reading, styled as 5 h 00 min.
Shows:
3 h 50 min
